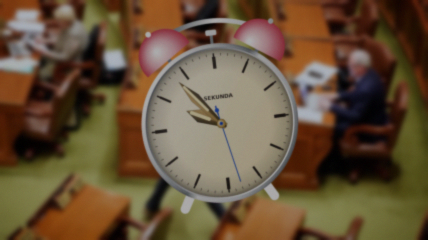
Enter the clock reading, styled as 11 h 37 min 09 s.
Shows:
9 h 53 min 28 s
